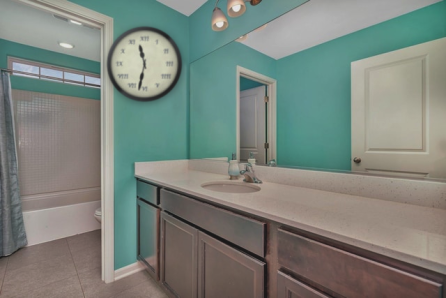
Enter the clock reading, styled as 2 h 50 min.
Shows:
11 h 32 min
